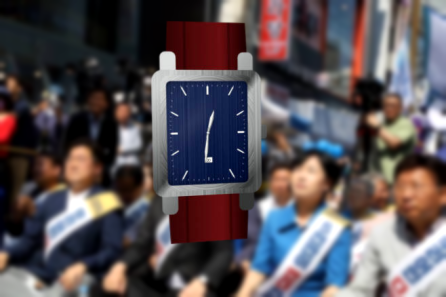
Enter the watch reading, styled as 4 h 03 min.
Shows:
12 h 31 min
